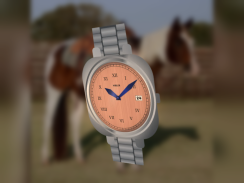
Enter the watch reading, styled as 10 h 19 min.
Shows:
10 h 09 min
